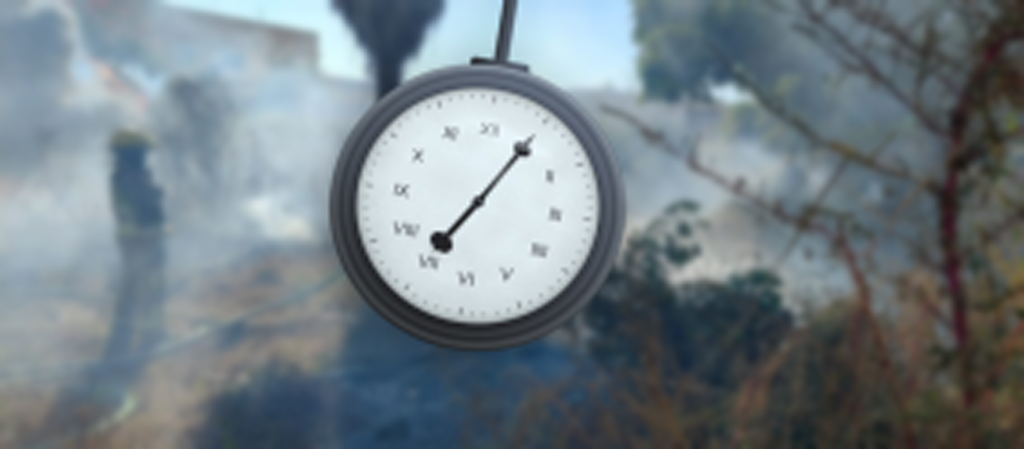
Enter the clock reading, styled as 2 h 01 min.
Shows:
7 h 05 min
